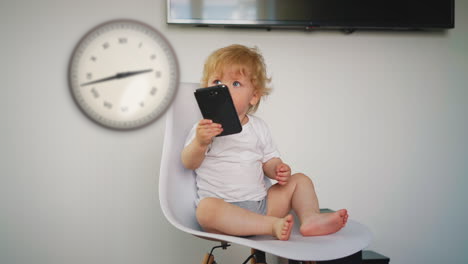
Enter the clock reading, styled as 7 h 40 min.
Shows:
2 h 43 min
